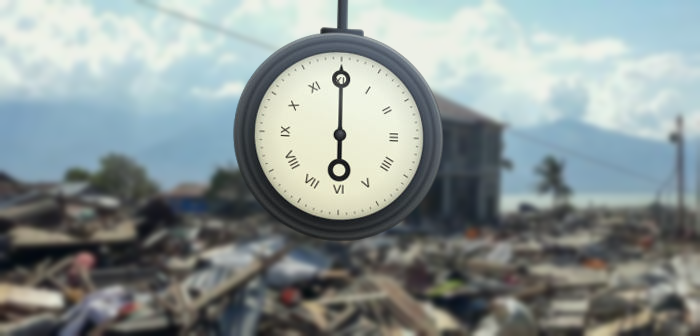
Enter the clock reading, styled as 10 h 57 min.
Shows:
6 h 00 min
